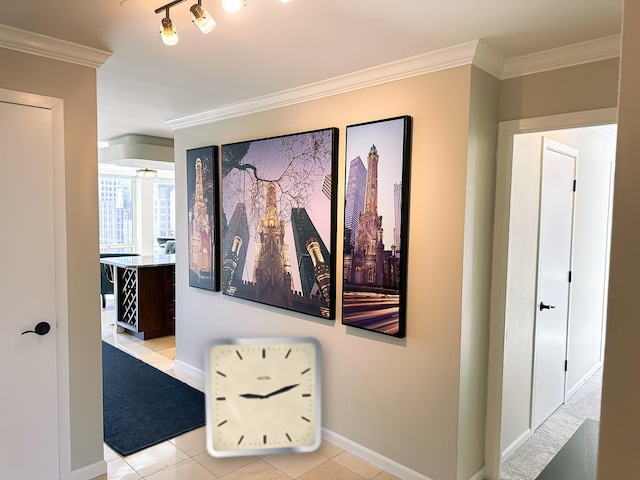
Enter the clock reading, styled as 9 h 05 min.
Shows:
9 h 12 min
